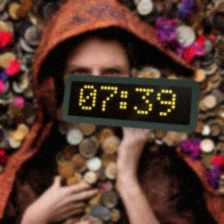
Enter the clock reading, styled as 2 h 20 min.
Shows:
7 h 39 min
